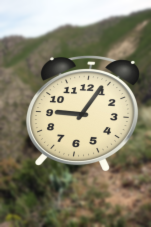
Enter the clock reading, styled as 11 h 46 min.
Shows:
9 h 04 min
